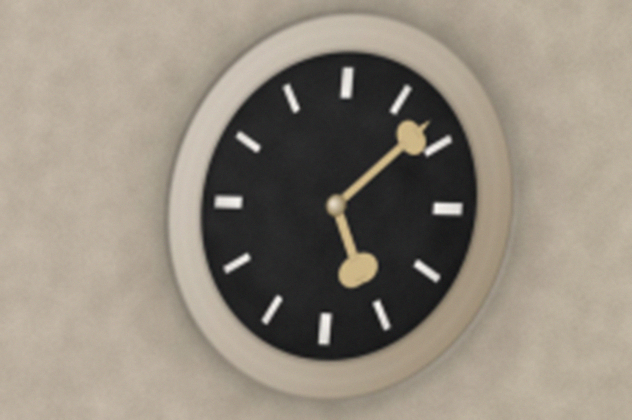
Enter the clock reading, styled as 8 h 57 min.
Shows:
5 h 08 min
